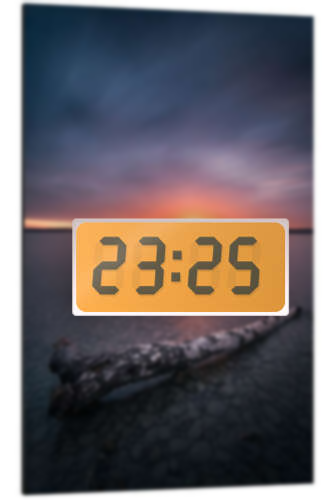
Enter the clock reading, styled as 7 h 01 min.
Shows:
23 h 25 min
